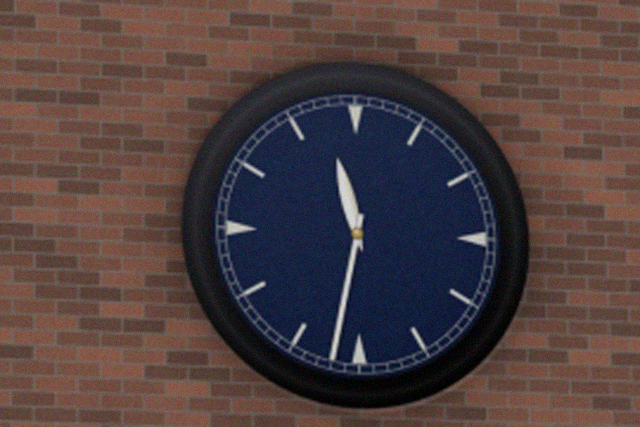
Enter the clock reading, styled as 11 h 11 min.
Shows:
11 h 32 min
